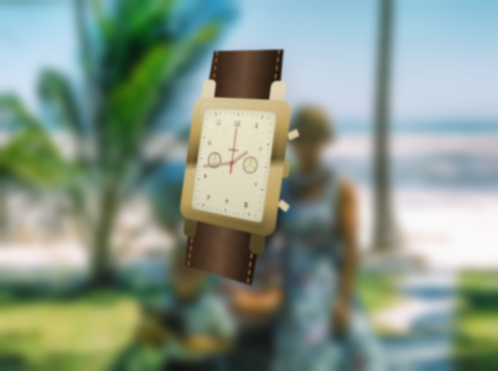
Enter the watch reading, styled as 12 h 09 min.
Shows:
1 h 43 min
